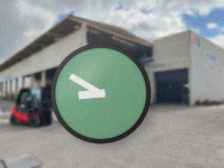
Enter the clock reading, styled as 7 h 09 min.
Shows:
8 h 50 min
